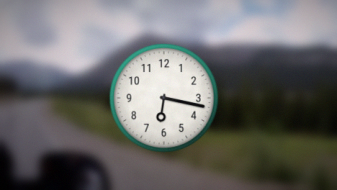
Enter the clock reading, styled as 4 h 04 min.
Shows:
6 h 17 min
